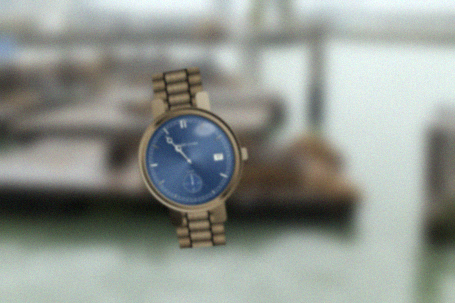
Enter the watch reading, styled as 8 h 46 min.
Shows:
10 h 54 min
